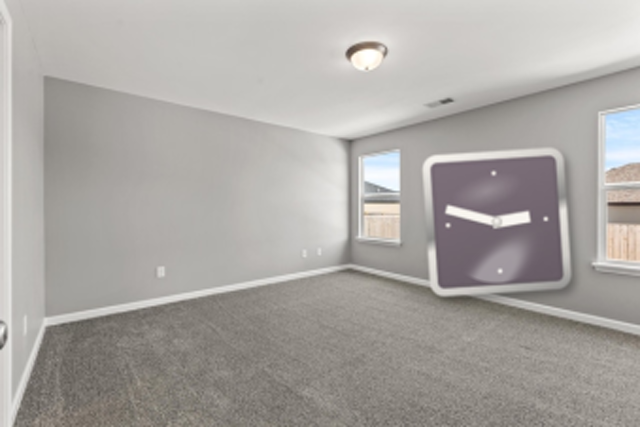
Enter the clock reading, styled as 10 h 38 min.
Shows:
2 h 48 min
